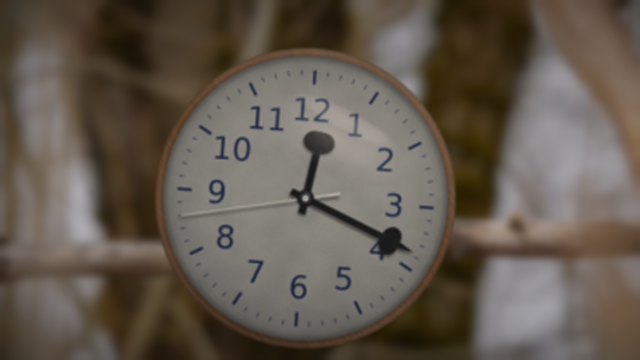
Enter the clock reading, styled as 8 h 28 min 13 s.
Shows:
12 h 18 min 43 s
